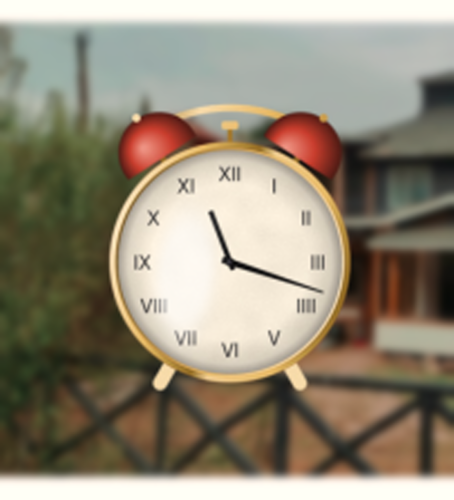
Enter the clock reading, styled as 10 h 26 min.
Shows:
11 h 18 min
